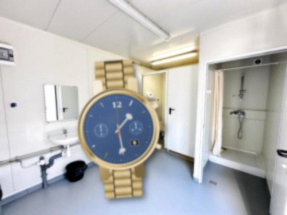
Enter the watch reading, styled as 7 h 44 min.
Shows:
1 h 29 min
